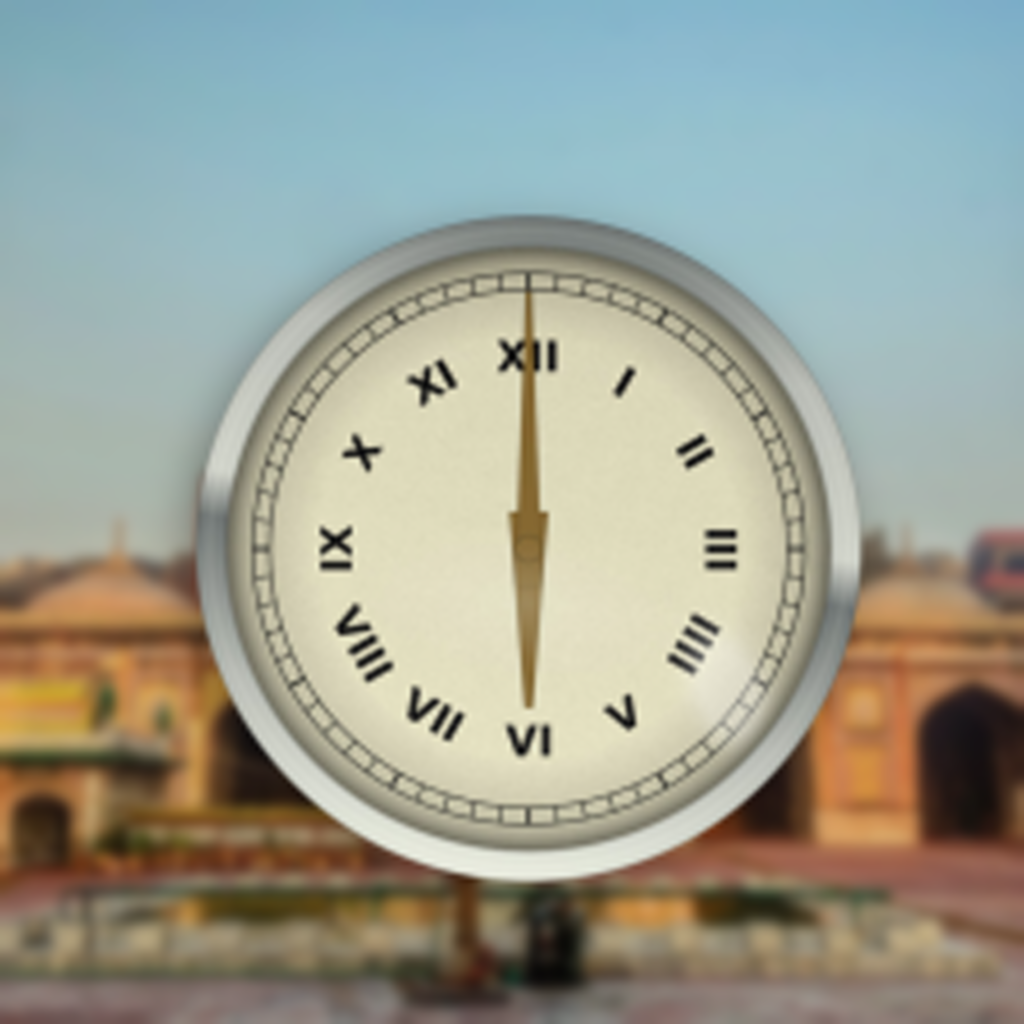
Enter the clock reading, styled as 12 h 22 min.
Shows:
6 h 00 min
